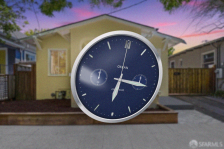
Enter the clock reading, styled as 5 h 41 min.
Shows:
6 h 16 min
